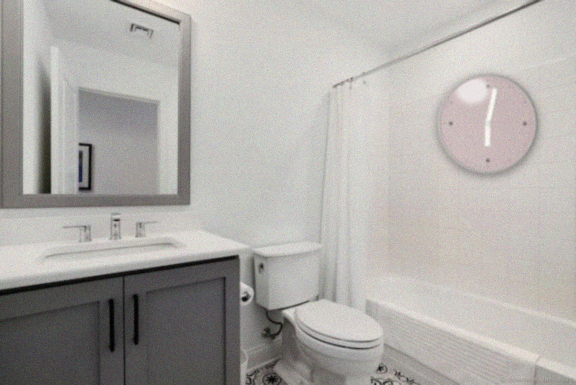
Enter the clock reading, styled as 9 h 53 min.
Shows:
6 h 02 min
